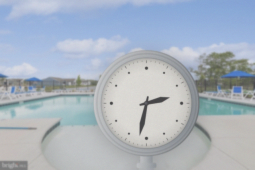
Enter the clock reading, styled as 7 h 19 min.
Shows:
2 h 32 min
